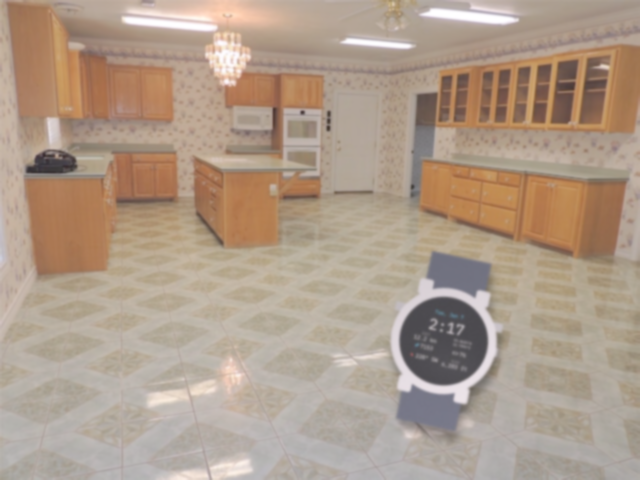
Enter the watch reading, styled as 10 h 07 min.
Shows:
2 h 17 min
